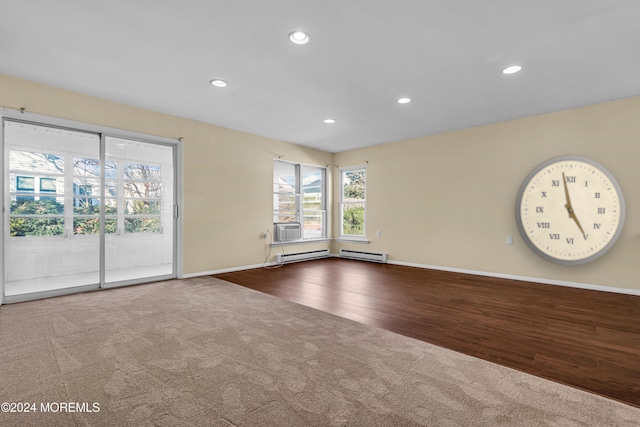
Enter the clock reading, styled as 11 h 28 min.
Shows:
4 h 58 min
